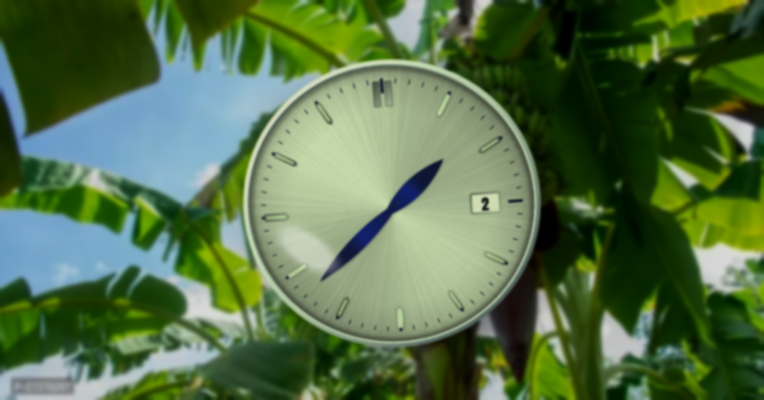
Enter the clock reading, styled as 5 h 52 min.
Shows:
1 h 38 min
